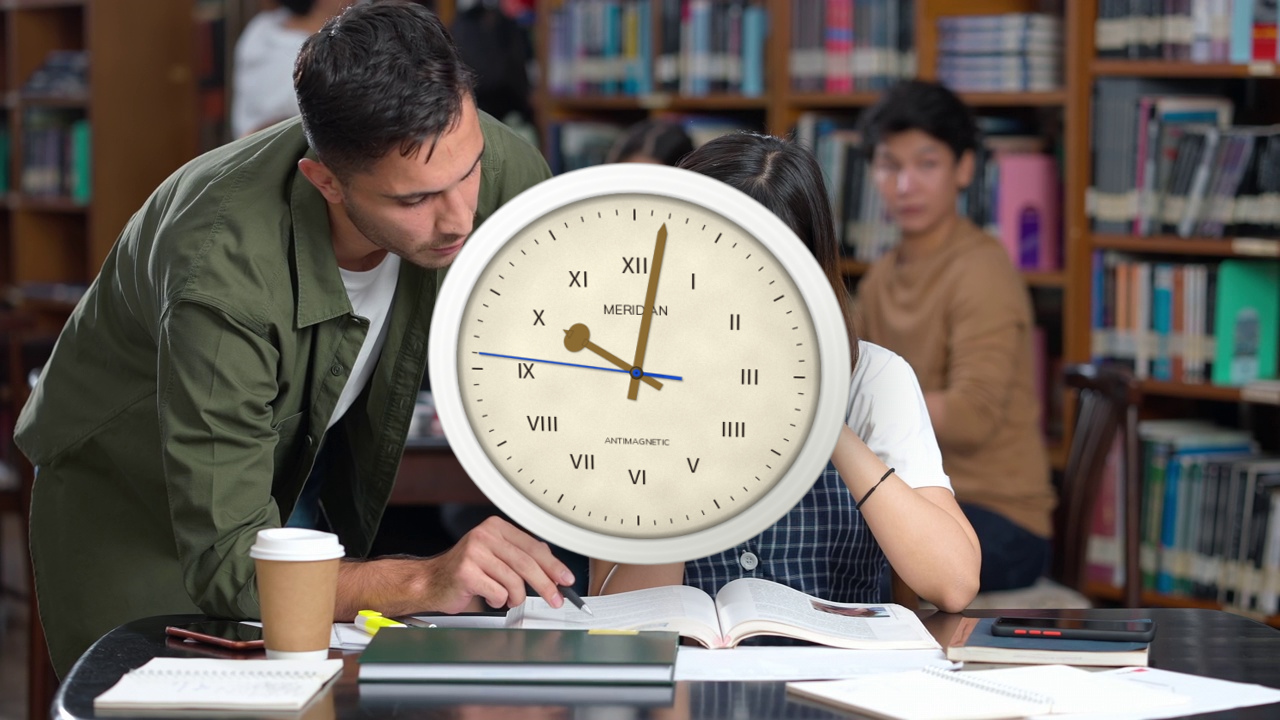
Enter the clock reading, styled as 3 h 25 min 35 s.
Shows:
10 h 01 min 46 s
